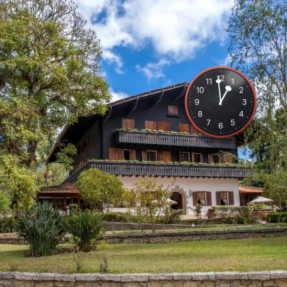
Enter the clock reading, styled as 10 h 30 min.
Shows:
12 h 59 min
